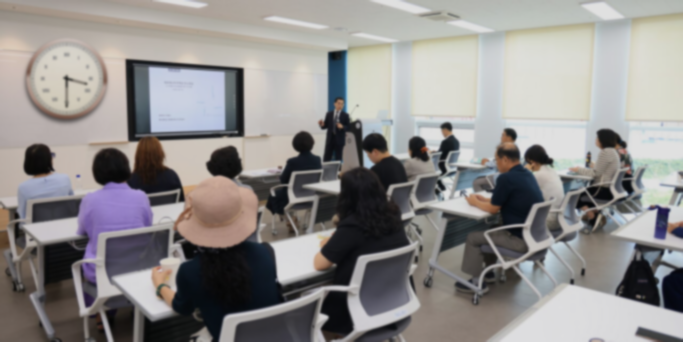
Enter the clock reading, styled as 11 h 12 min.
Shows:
3 h 30 min
